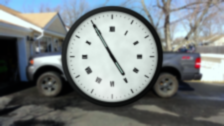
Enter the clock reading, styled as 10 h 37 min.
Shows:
4 h 55 min
